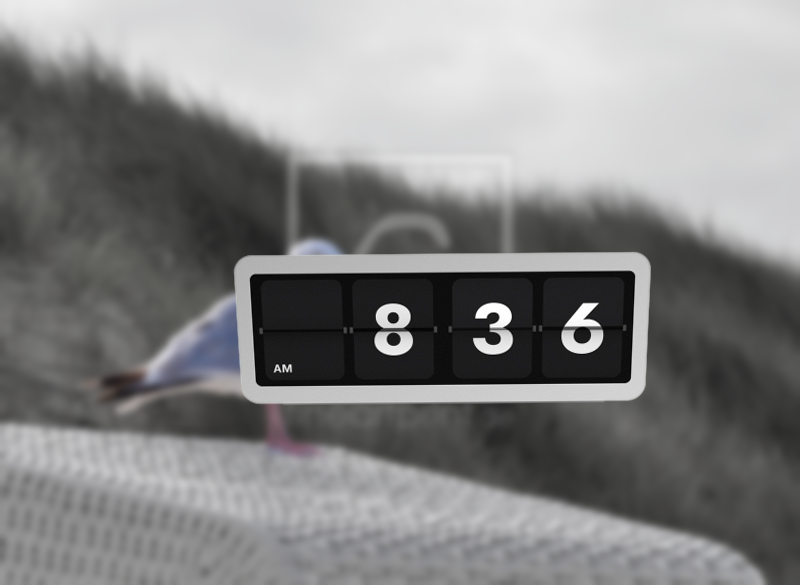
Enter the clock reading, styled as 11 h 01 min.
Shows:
8 h 36 min
